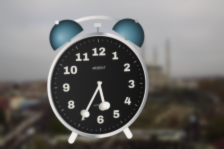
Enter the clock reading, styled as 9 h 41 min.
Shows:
5 h 35 min
